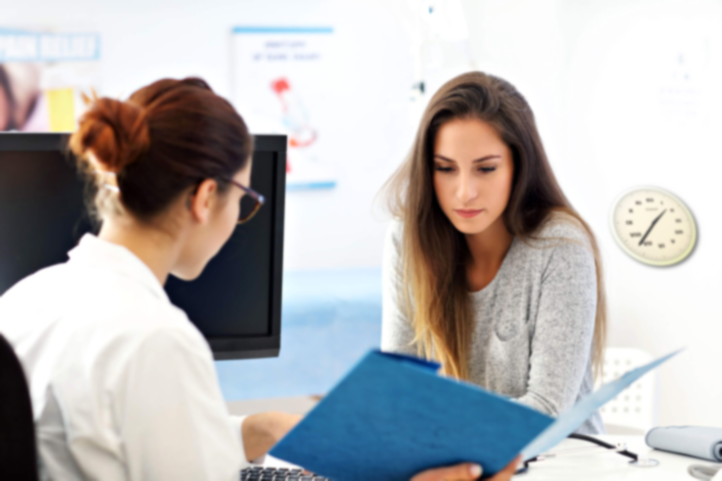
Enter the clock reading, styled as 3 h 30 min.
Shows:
1 h 37 min
